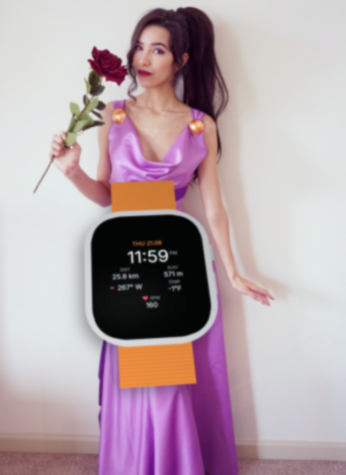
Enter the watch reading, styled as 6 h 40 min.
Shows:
11 h 59 min
